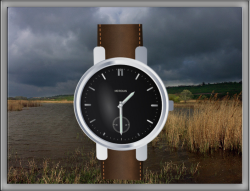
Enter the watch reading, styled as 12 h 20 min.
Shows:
1 h 30 min
